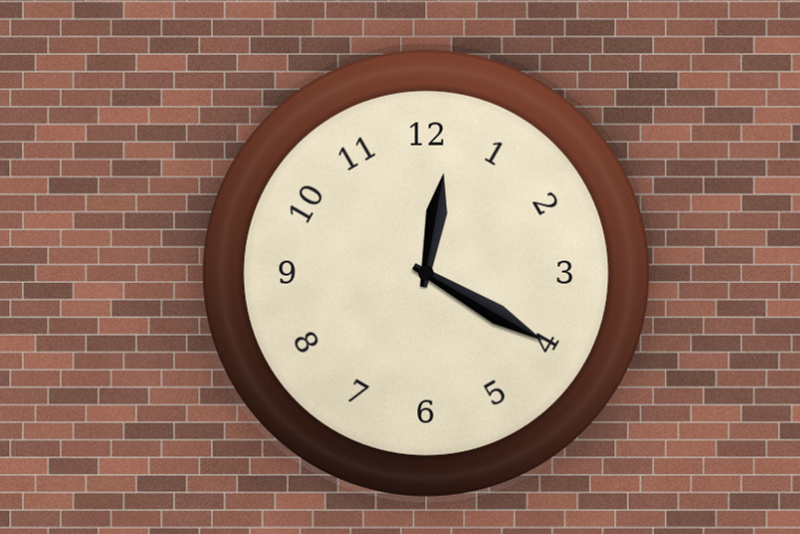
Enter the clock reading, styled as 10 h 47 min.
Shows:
12 h 20 min
